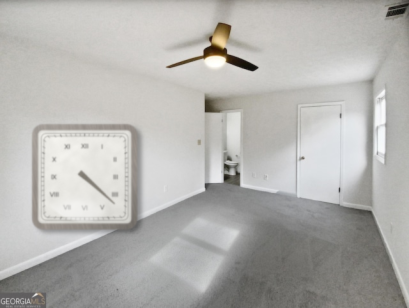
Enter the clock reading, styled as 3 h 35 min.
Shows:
4 h 22 min
